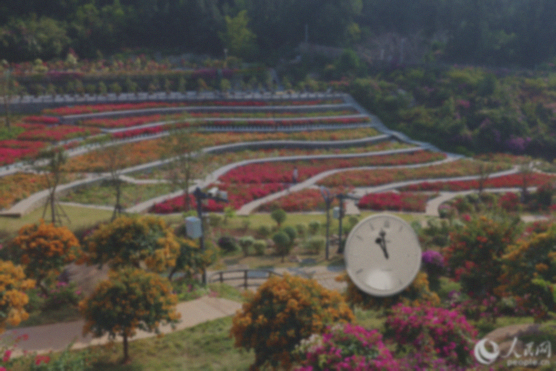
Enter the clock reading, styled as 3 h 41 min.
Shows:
10 h 58 min
